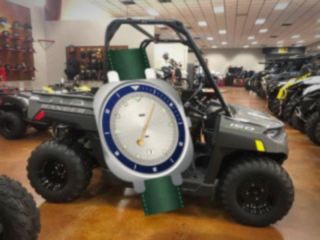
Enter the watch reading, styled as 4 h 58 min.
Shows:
7 h 06 min
